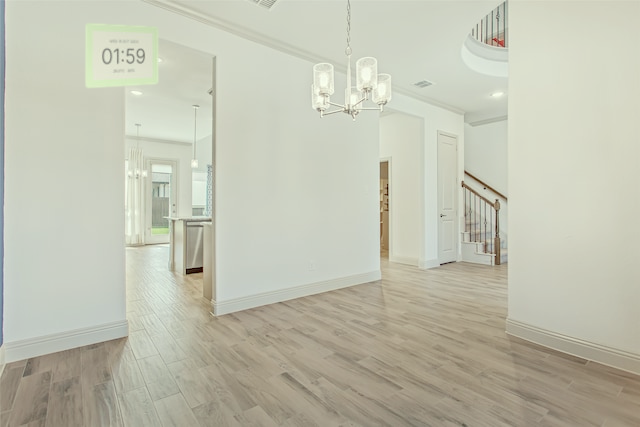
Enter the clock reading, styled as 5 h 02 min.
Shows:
1 h 59 min
